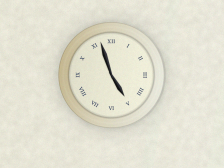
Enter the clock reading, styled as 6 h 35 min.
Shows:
4 h 57 min
